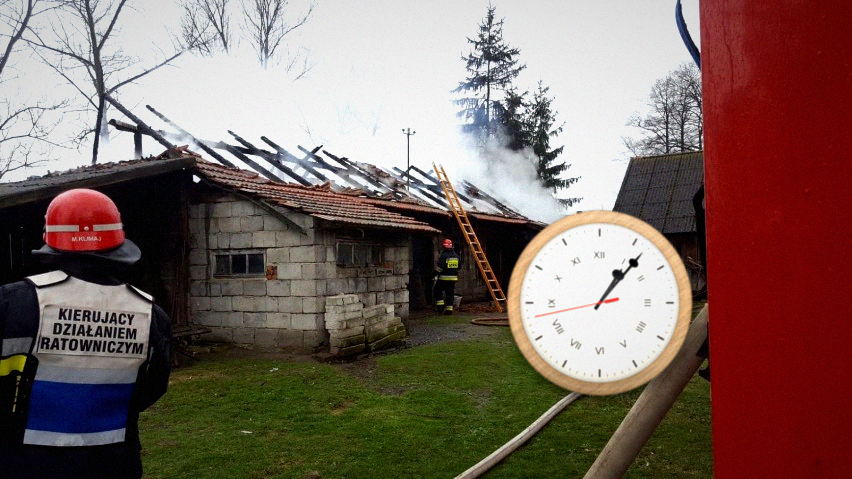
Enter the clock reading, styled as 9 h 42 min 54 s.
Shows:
1 h 06 min 43 s
